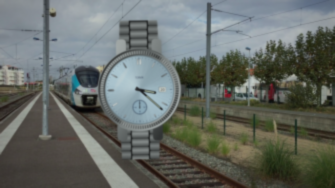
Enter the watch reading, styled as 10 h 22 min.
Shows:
3 h 22 min
